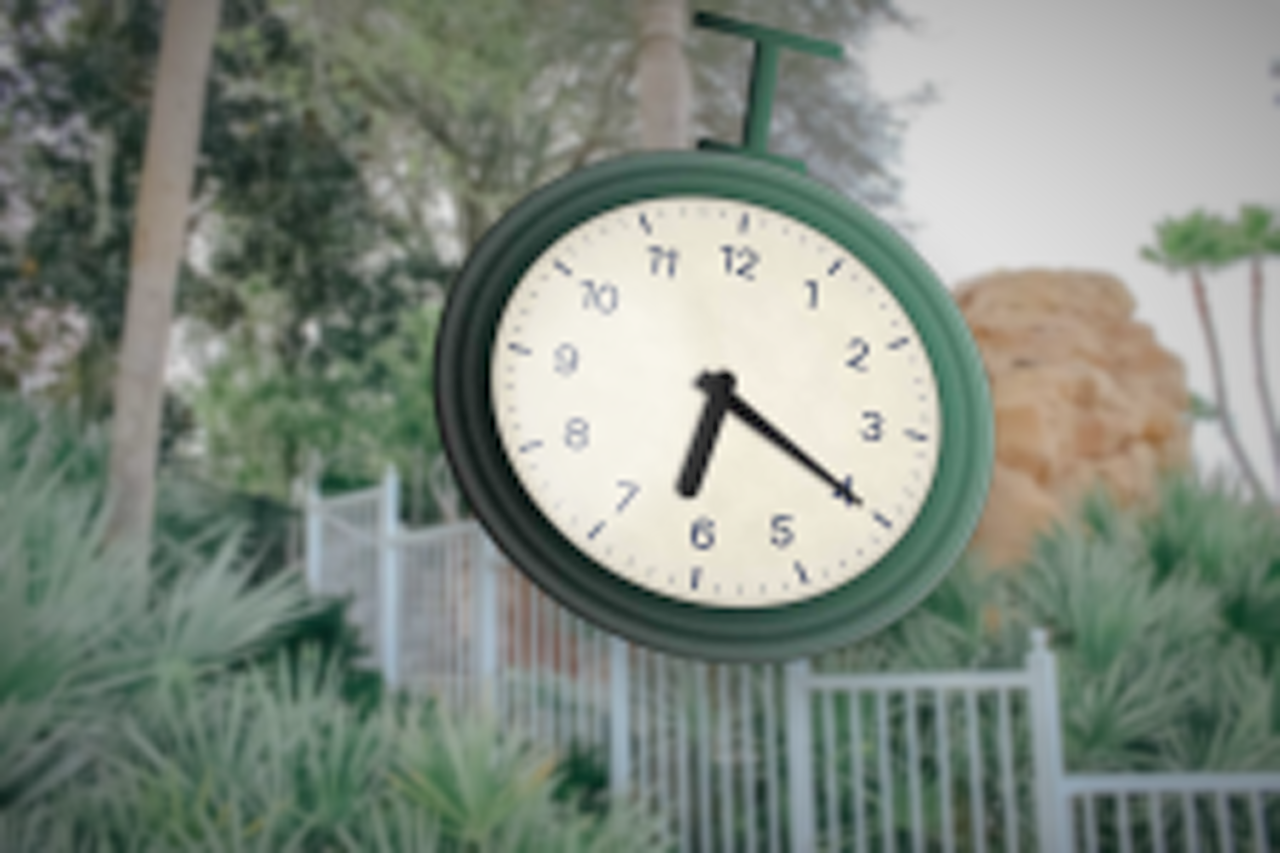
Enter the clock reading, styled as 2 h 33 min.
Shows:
6 h 20 min
